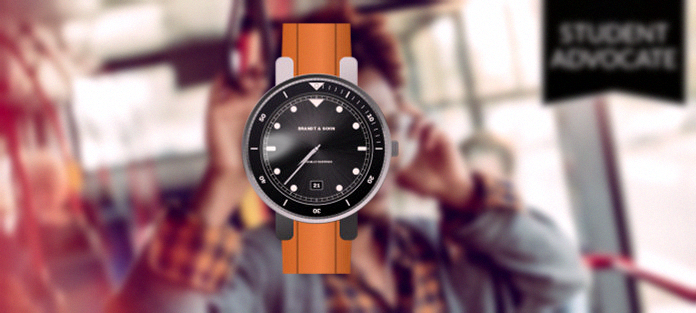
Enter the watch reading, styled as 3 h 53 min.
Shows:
7 h 37 min
